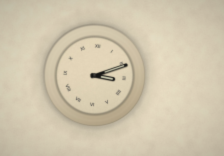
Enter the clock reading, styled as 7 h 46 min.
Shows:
3 h 11 min
